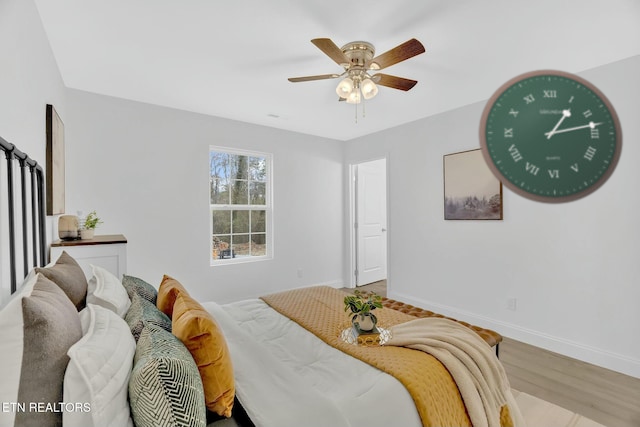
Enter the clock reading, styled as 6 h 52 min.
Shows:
1 h 13 min
